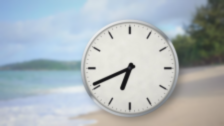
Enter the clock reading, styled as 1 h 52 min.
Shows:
6 h 41 min
